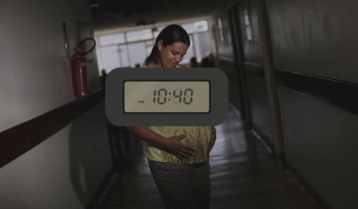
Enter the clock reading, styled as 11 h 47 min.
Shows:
10 h 40 min
